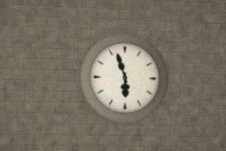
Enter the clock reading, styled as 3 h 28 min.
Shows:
5 h 57 min
